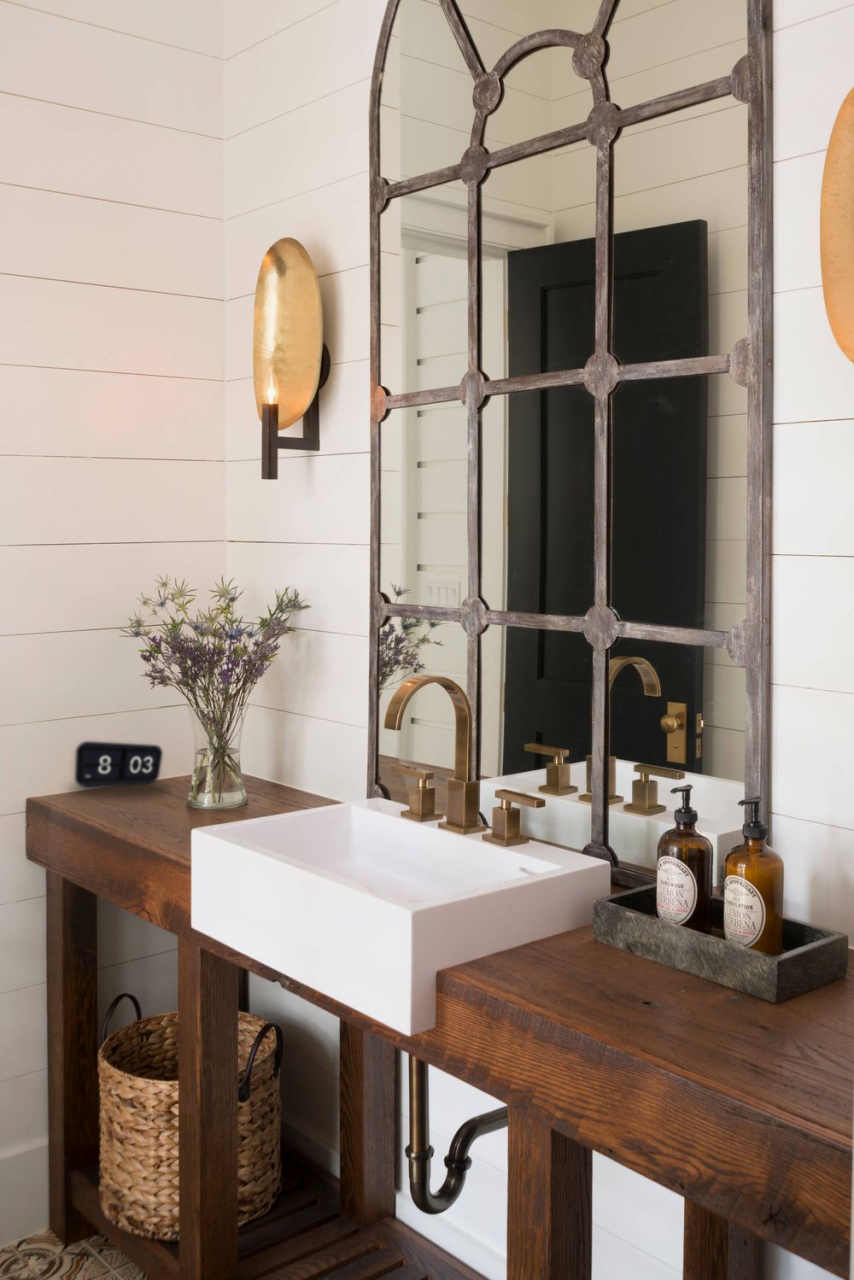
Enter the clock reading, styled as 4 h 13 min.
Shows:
8 h 03 min
